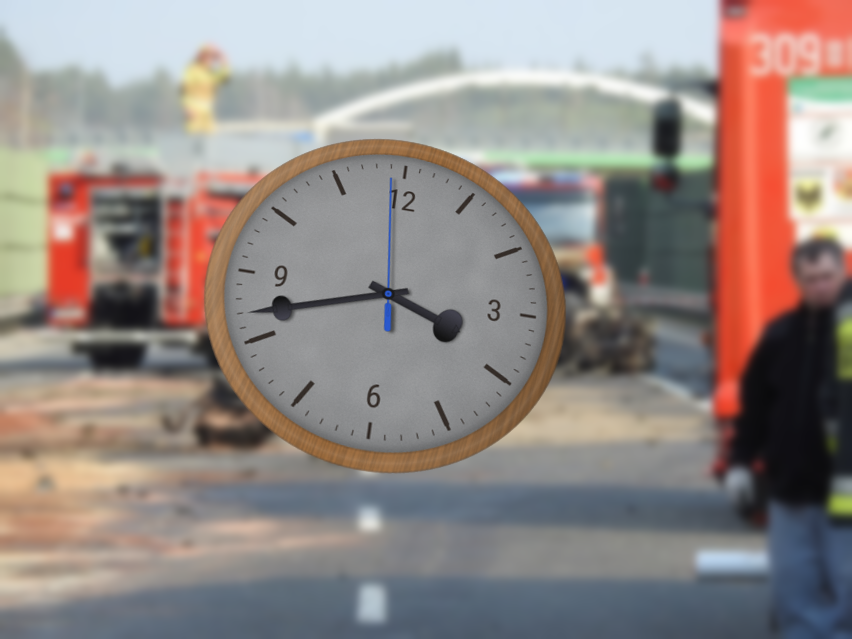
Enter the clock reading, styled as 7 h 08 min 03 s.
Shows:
3 h 41 min 59 s
